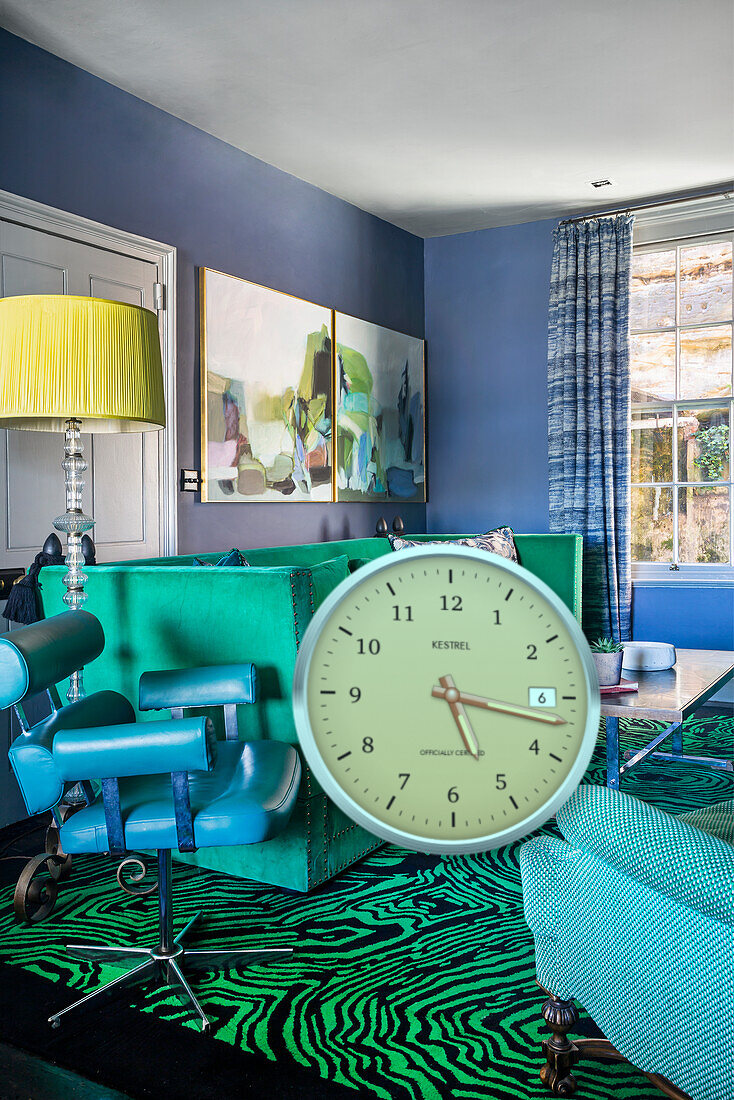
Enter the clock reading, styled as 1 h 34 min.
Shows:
5 h 17 min
